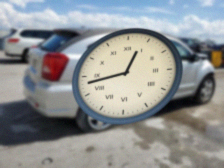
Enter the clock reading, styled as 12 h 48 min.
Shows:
12 h 43 min
